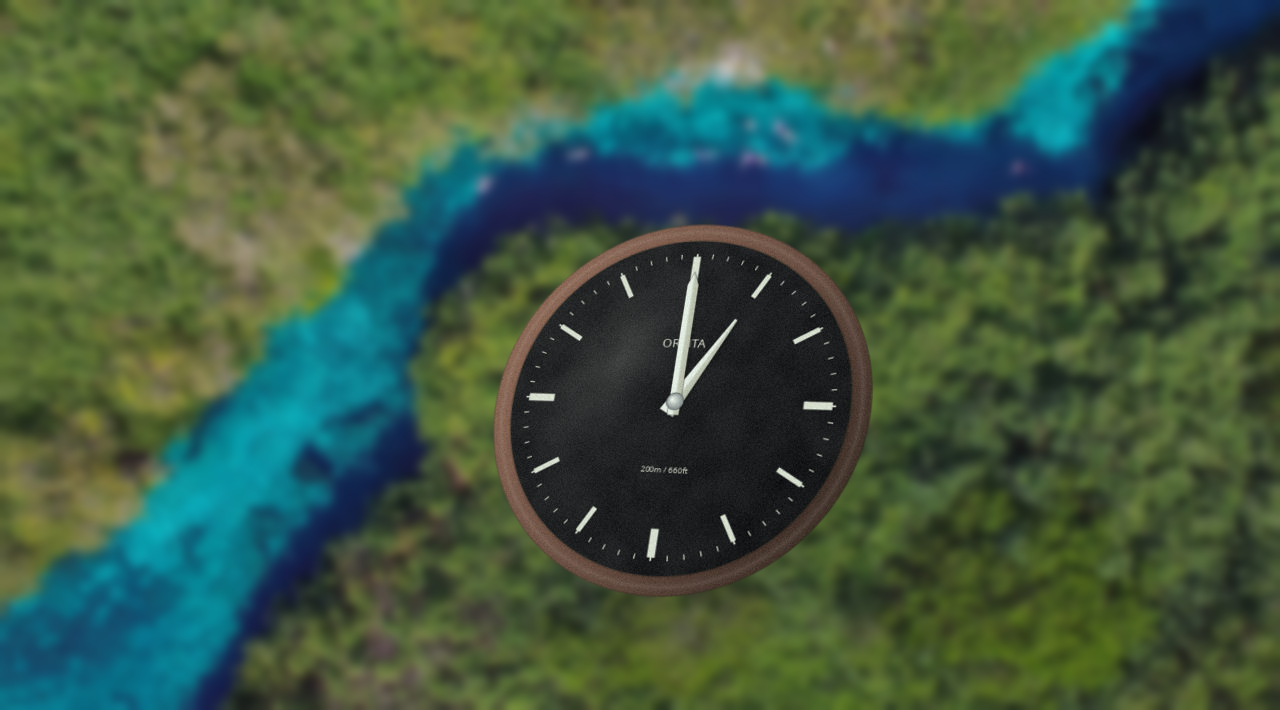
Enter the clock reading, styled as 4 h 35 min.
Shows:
1 h 00 min
